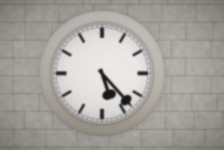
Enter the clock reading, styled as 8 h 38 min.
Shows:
5 h 23 min
